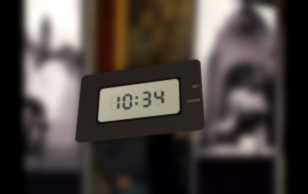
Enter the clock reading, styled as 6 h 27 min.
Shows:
10 h 34 min
